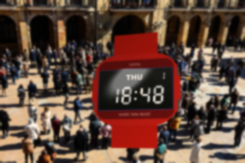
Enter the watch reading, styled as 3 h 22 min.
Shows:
18 h 48 min
